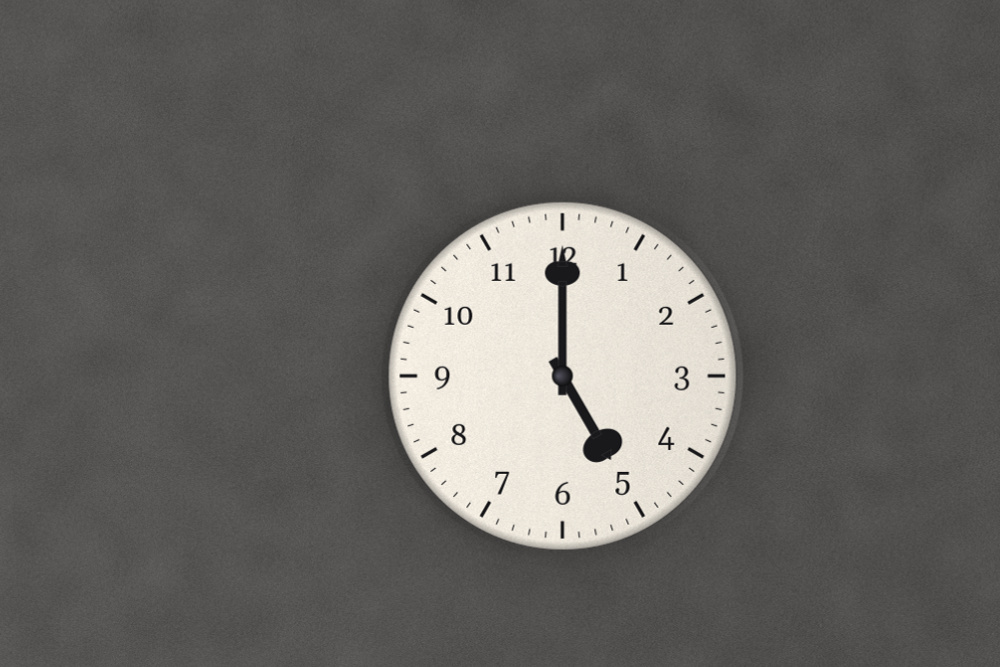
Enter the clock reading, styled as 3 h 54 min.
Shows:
5 h 00 min
